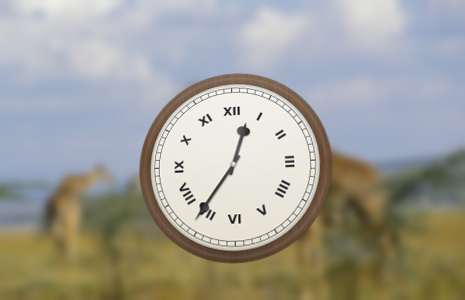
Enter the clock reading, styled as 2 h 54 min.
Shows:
12 h 36 min
